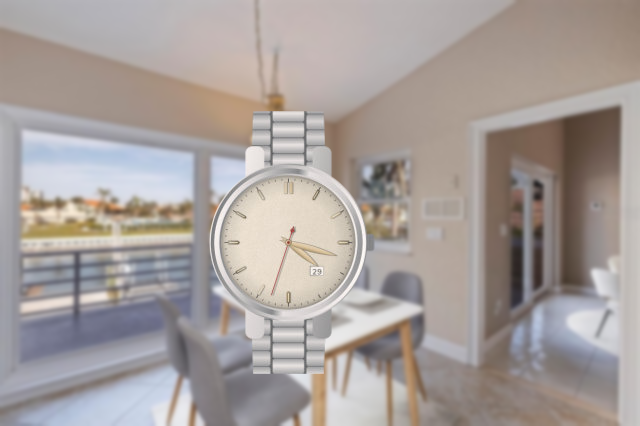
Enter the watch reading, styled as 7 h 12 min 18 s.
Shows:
4 h 17 min 33 s
